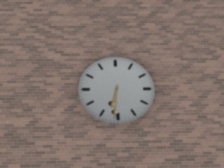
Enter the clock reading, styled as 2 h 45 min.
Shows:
6 h 31 min
